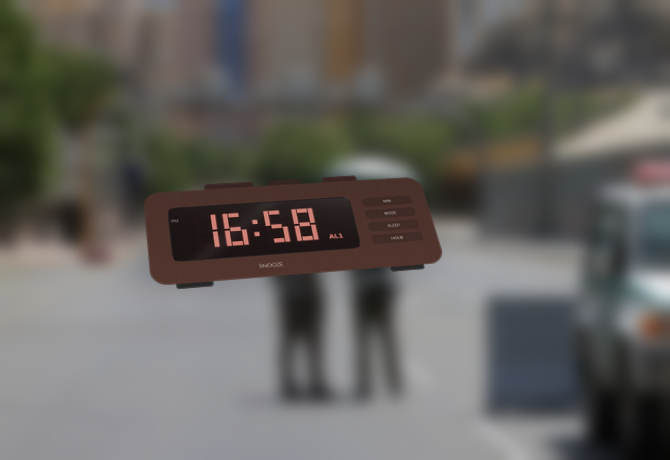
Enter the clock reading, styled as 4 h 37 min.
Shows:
16 h 58 min
